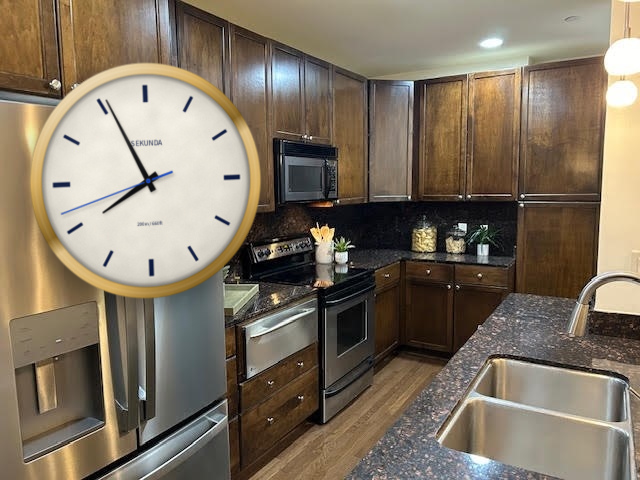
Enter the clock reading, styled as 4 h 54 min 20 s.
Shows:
7 h 55 min 42 s
